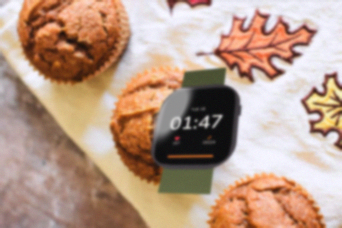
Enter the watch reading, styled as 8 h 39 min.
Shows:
1 h 47 min
